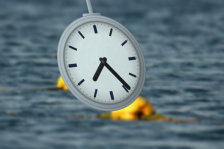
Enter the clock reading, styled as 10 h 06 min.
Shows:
7 h 24 min
